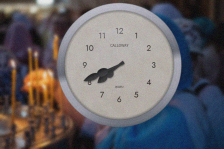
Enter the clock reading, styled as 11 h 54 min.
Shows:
7 h 41 min
